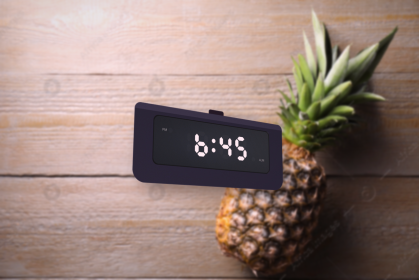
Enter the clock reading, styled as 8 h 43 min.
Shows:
6 h 45 min
